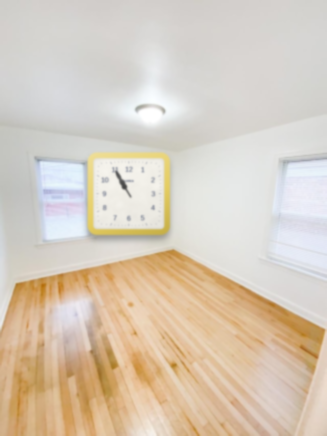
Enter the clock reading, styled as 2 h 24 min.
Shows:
10 h 55 min
